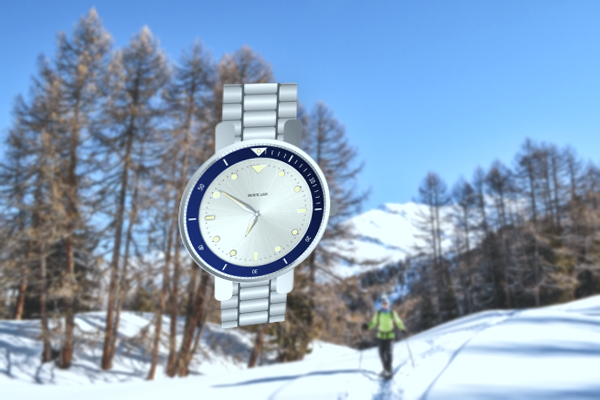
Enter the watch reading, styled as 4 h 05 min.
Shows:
6 h 51 min
